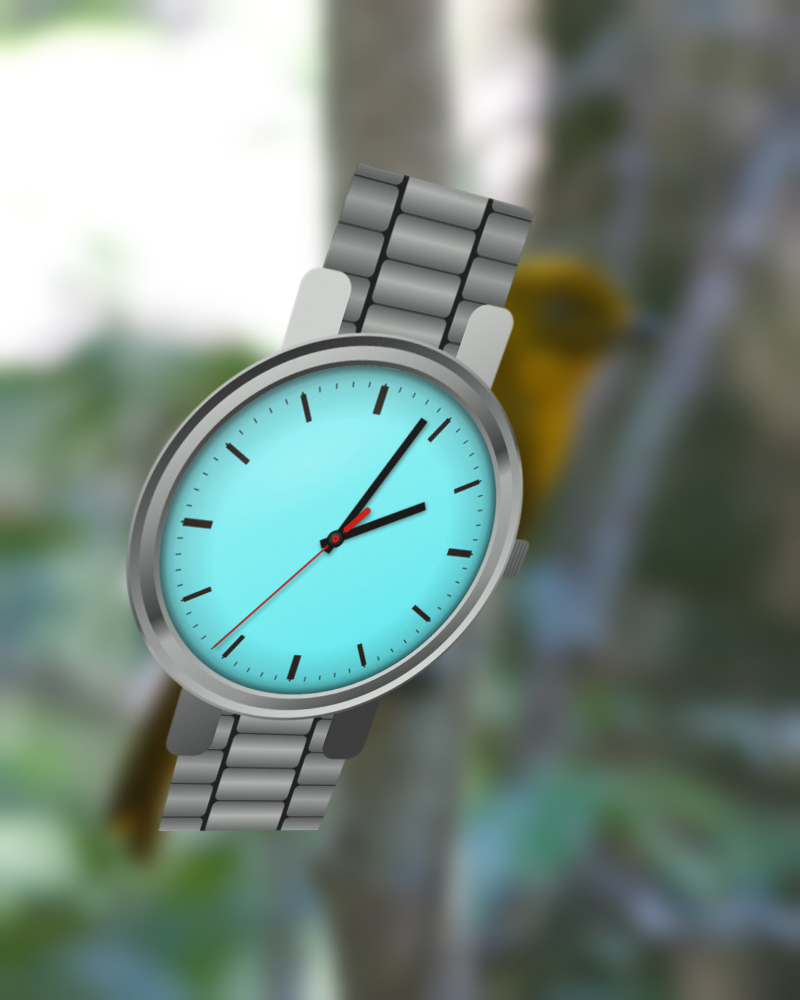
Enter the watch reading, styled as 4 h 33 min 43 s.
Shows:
2 h 03 min 36 s
